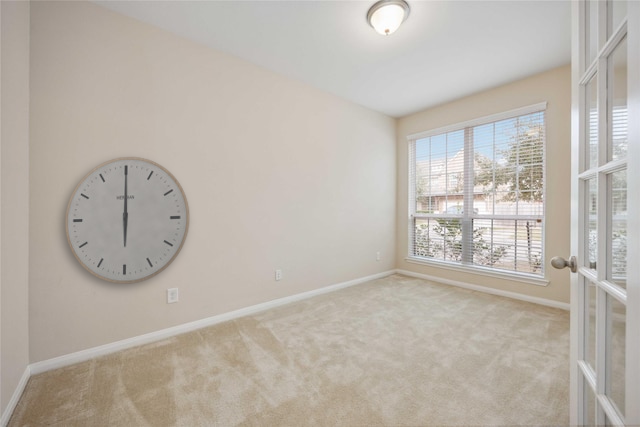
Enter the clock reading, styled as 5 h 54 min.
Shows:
6 h 00 min
